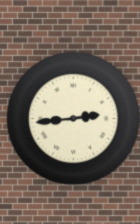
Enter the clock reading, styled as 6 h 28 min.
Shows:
2 h 44 min
